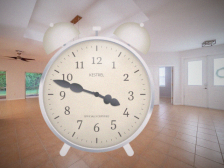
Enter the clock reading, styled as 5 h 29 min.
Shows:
3 h 48 min
